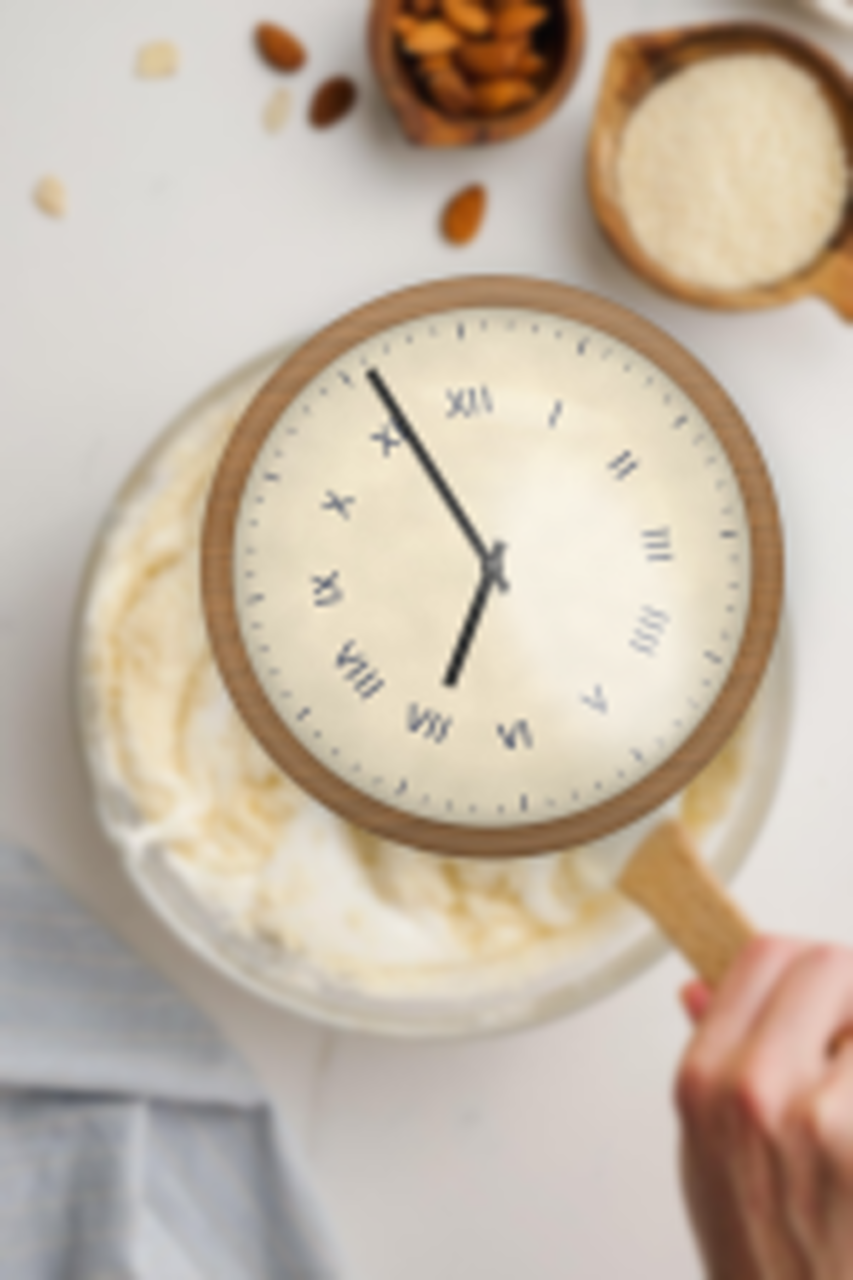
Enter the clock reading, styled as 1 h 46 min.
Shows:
6 h 56 min
